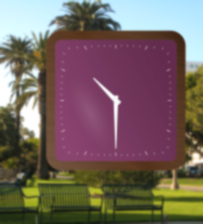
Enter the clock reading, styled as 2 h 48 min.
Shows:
10 h 30 min
